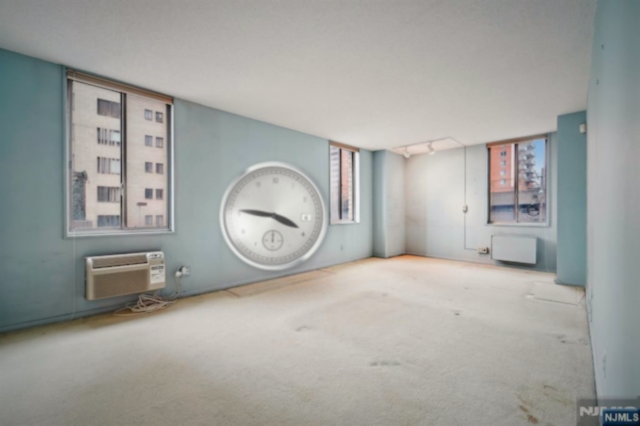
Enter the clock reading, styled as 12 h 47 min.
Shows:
3 h 46 min
